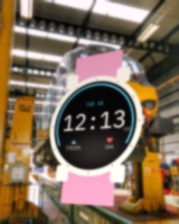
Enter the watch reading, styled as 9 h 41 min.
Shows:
12 h 13 min
